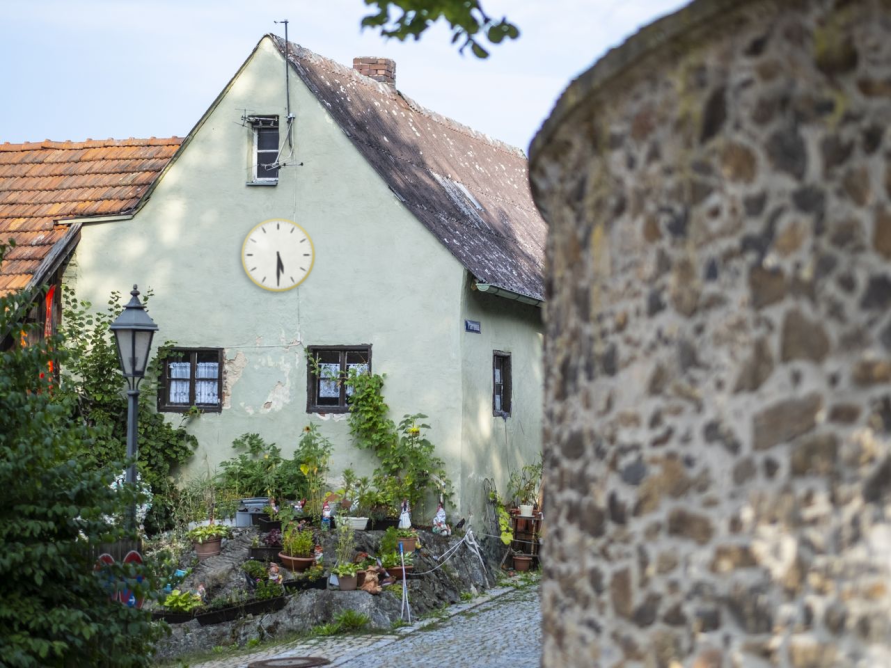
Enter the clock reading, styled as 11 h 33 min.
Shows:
5 h 30 min
